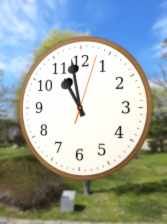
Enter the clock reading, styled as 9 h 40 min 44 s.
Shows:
10 h 58 min 03 s
